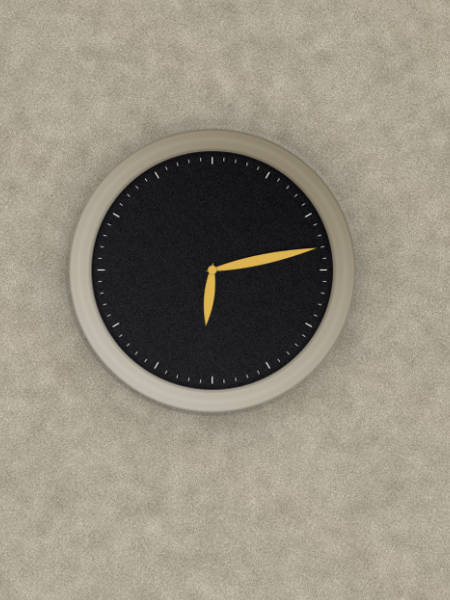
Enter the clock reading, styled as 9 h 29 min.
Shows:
6 h 13 min
